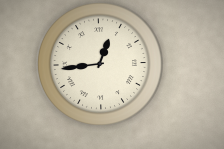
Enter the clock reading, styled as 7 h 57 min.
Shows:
12 h 44 min
